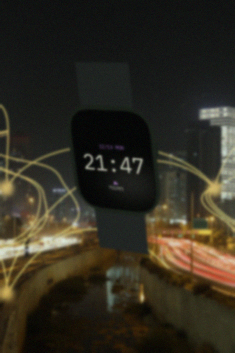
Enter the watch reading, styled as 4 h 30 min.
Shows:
21 h 47 min
